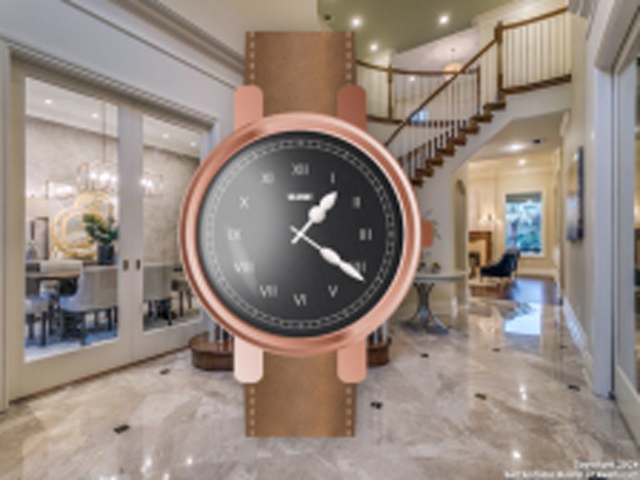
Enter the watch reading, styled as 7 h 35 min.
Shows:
1 h 21 min
